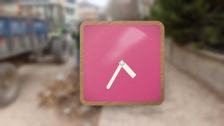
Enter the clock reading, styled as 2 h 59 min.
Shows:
4 h 35 min
